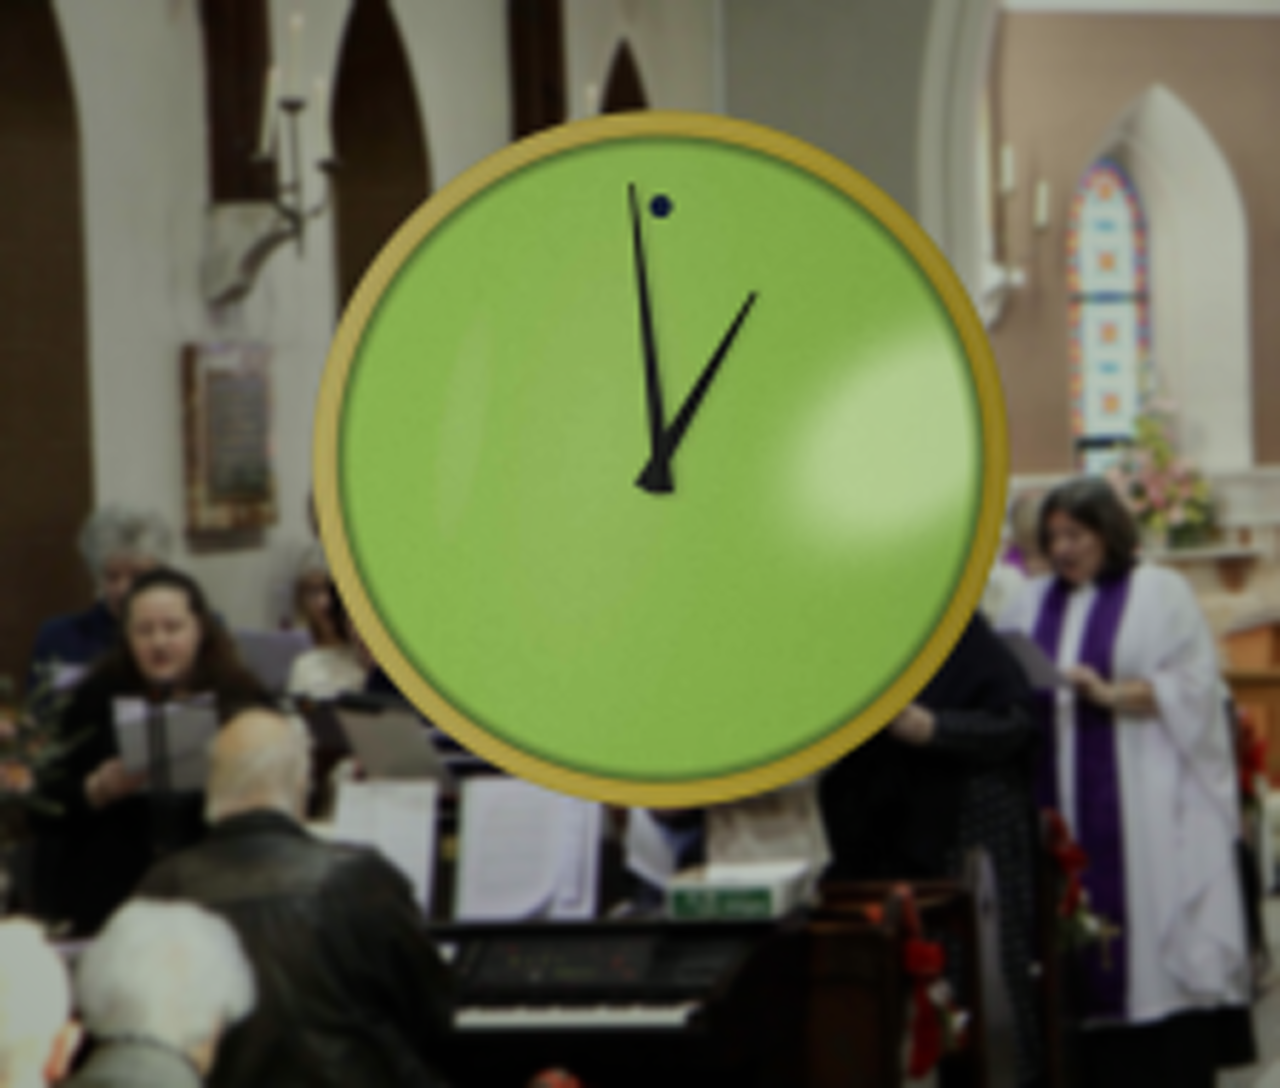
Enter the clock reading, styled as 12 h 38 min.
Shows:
12 h 59 min
